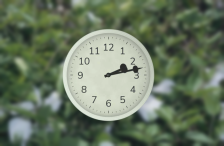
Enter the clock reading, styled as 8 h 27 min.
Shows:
2 h 13 min
